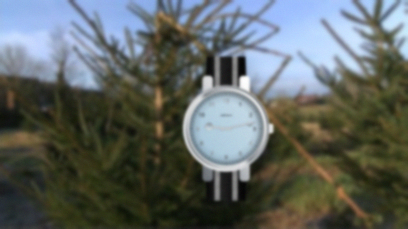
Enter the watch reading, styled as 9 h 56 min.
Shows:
9 h 13 min
